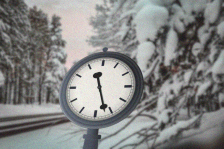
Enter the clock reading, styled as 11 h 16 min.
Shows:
11 h 27 min
